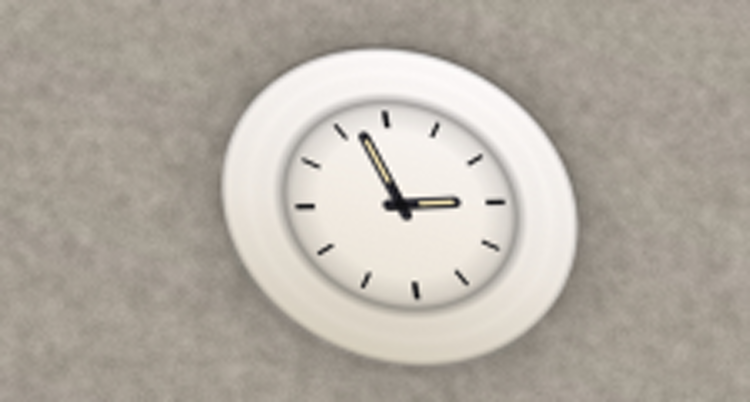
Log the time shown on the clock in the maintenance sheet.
2:57
